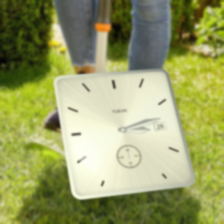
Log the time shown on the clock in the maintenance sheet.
3:13
